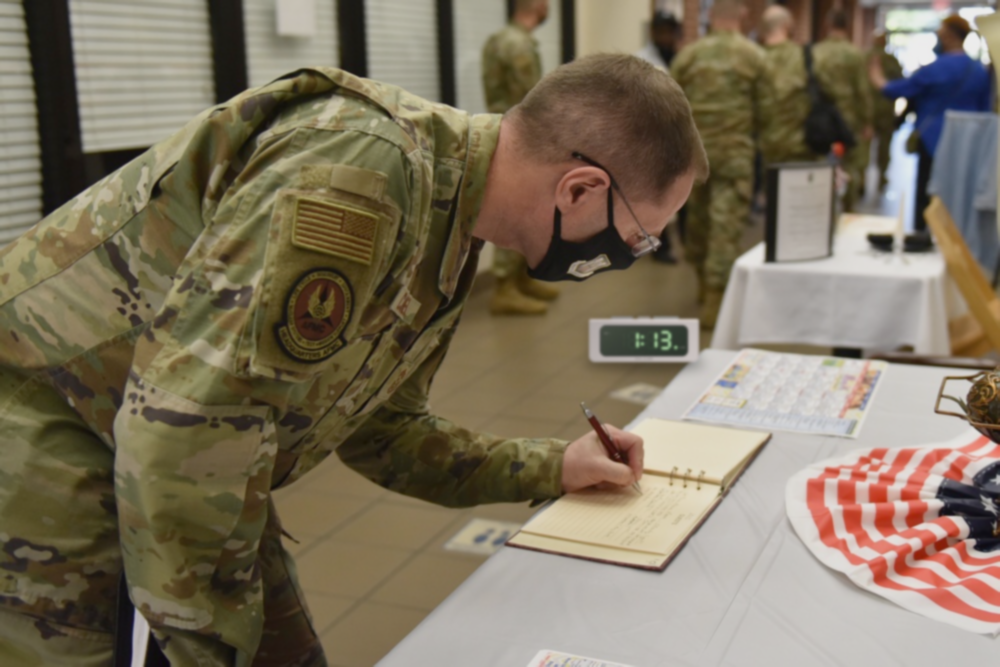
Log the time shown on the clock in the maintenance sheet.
1:13
